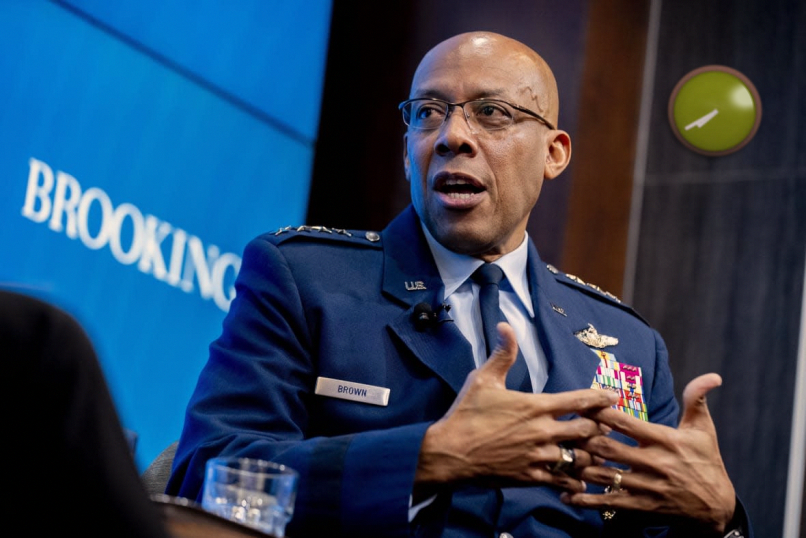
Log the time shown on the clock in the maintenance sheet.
7:40
